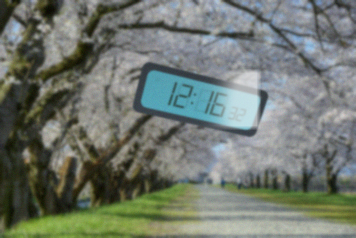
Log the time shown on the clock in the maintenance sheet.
12:16:32
